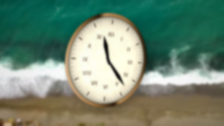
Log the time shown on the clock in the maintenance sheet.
11:23
